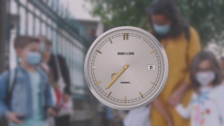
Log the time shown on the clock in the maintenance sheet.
7:37
